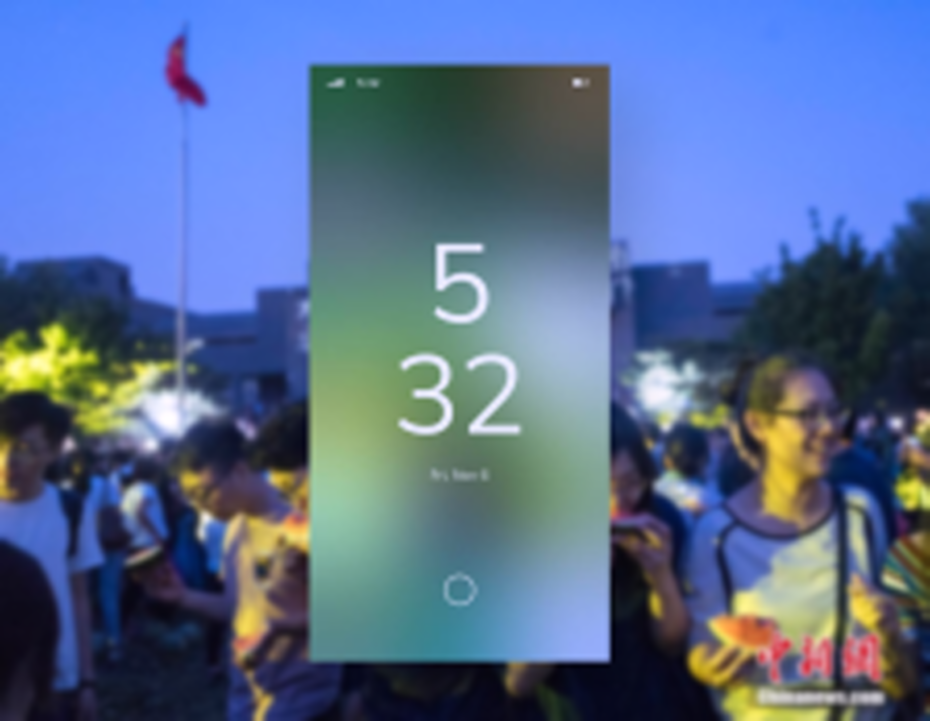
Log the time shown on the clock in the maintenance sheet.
5:32
